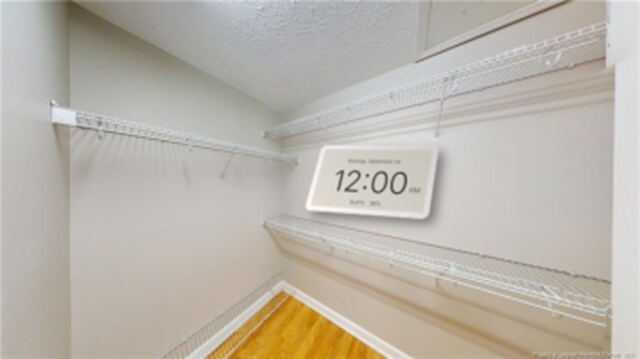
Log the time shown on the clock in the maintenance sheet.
12:00
